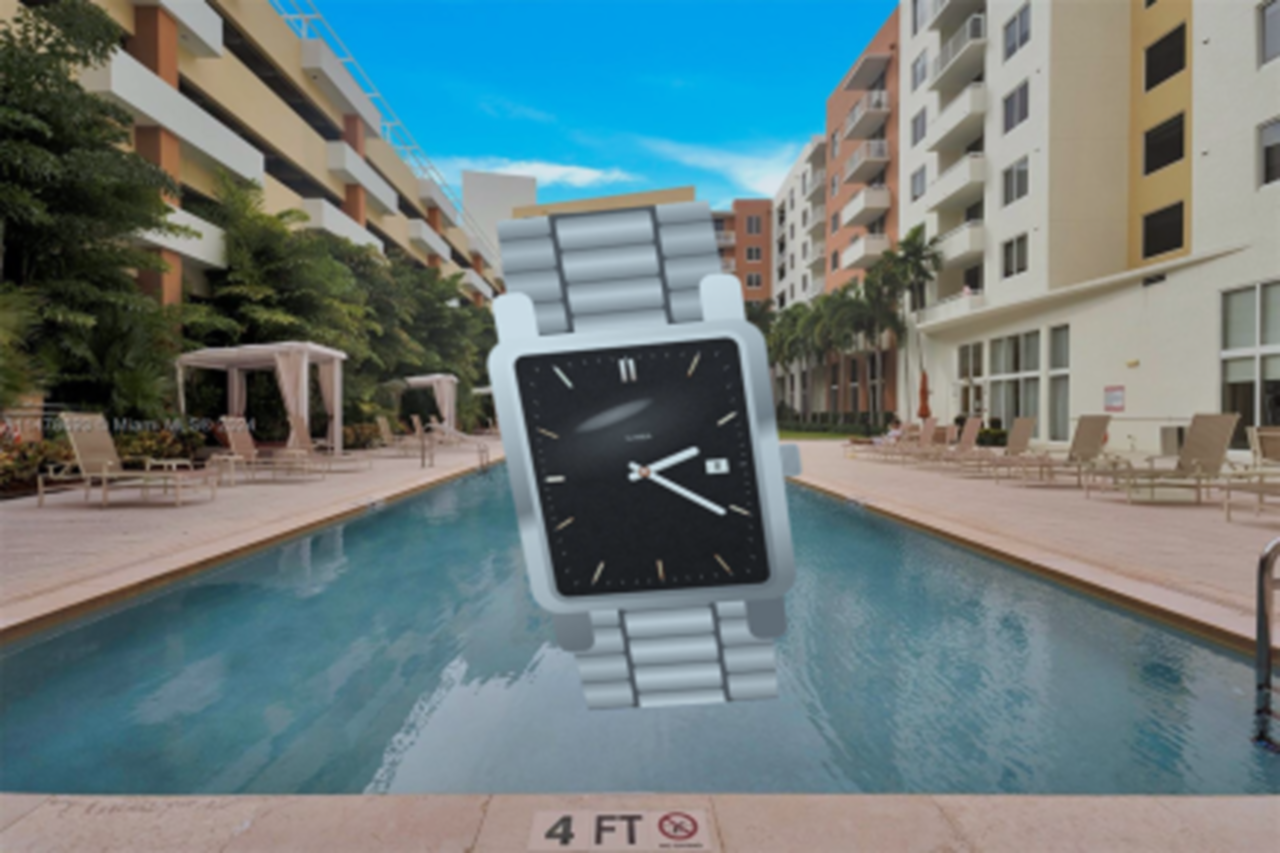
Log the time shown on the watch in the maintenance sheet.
2:21
